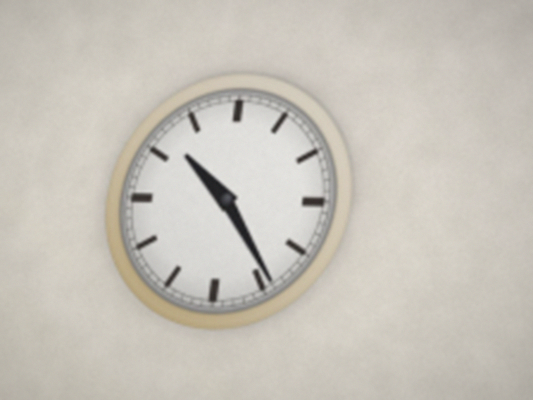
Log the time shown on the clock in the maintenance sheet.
10:24
